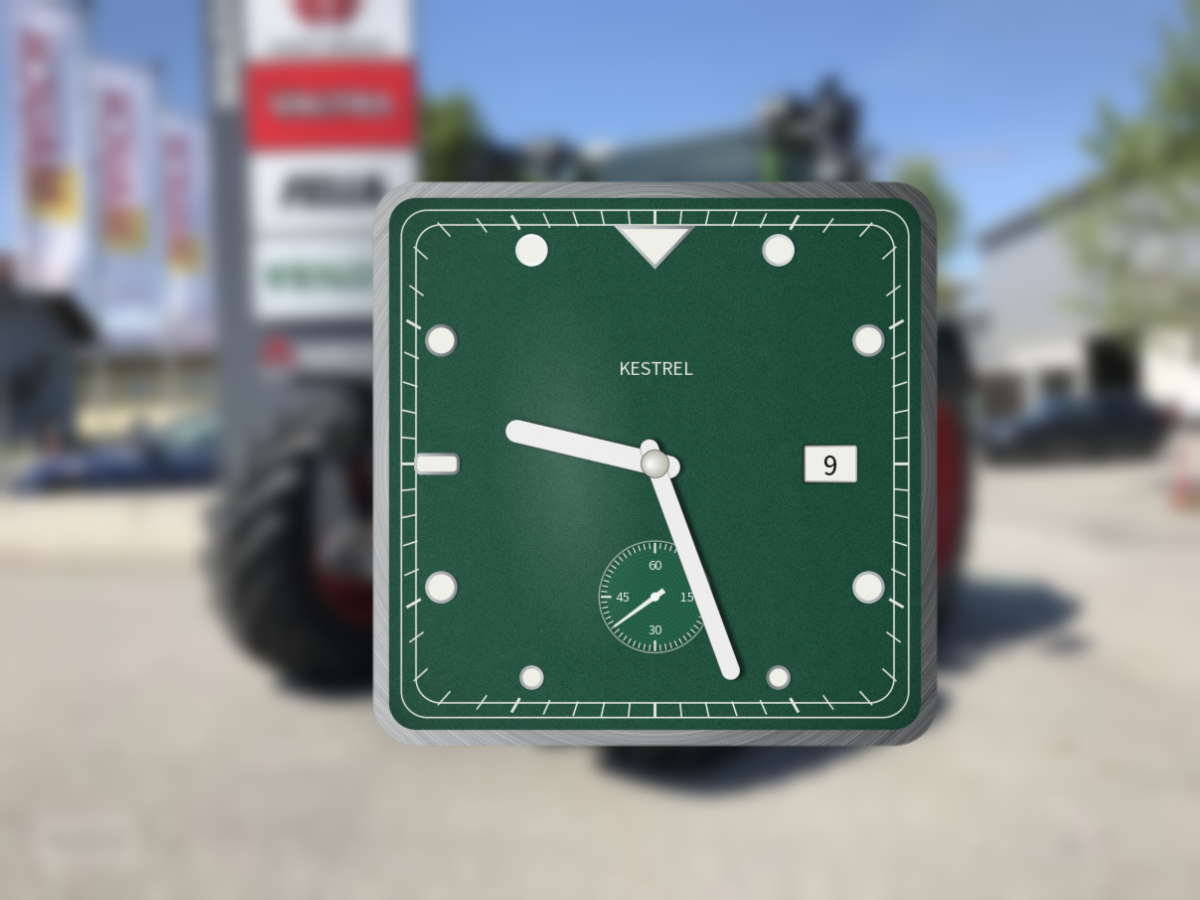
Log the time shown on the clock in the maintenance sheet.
9:26:39
